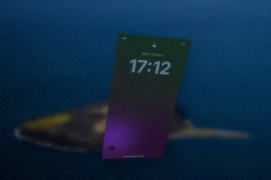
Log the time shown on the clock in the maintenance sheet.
17:12
